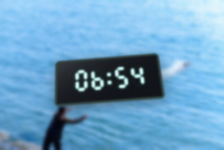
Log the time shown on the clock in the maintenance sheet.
6:54
